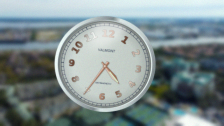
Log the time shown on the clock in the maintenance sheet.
4:35
